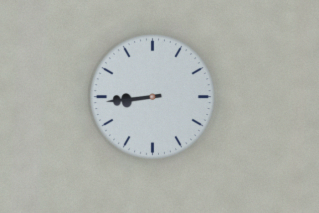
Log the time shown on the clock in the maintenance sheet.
8:44
